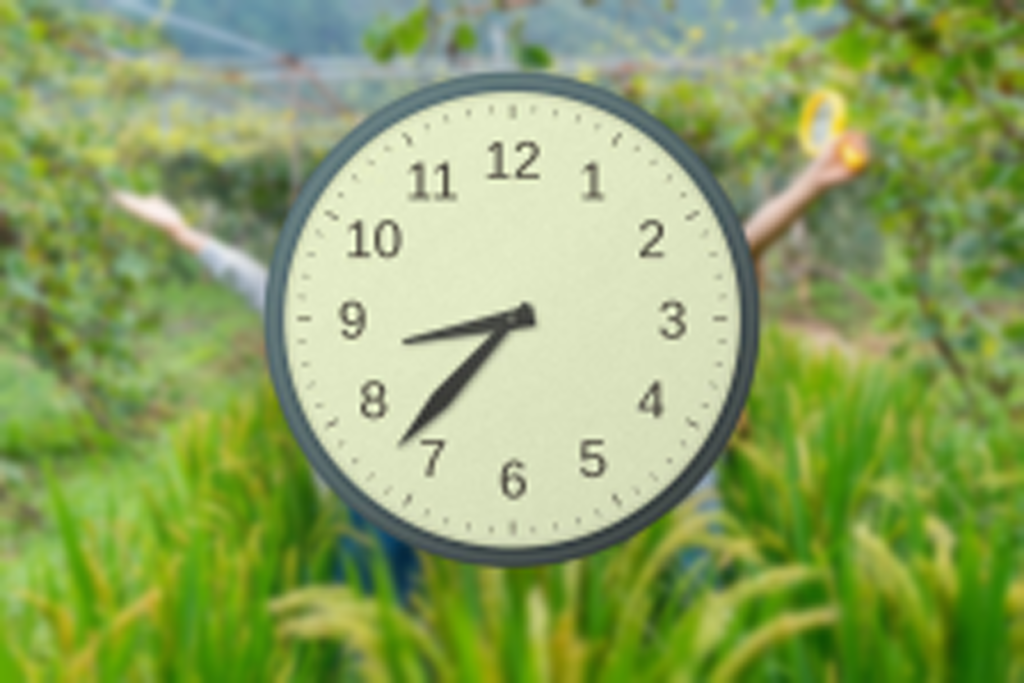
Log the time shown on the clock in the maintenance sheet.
8:37
